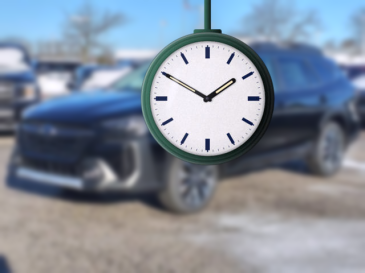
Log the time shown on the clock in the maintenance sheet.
1:50
